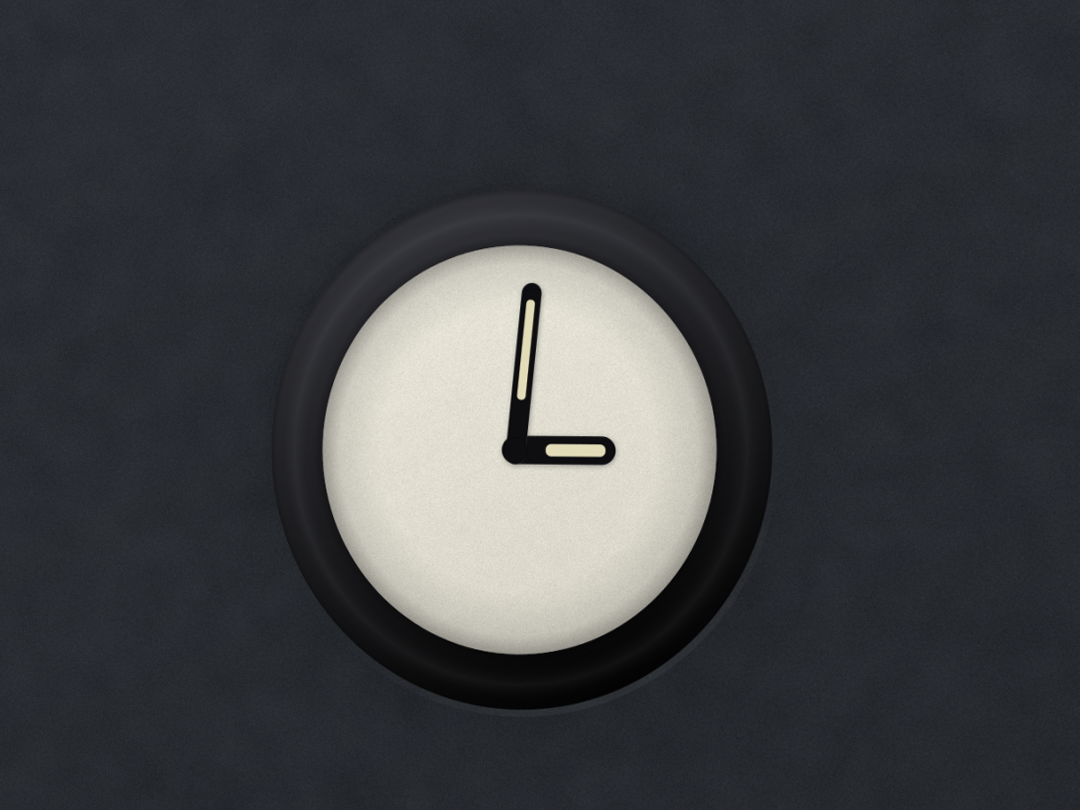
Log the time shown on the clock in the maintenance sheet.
3:01
